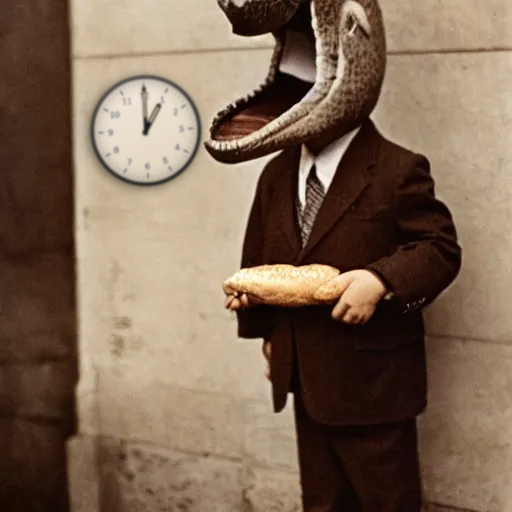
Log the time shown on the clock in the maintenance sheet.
1:00
